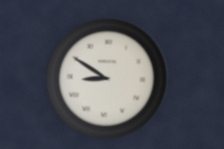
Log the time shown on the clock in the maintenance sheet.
8:50
